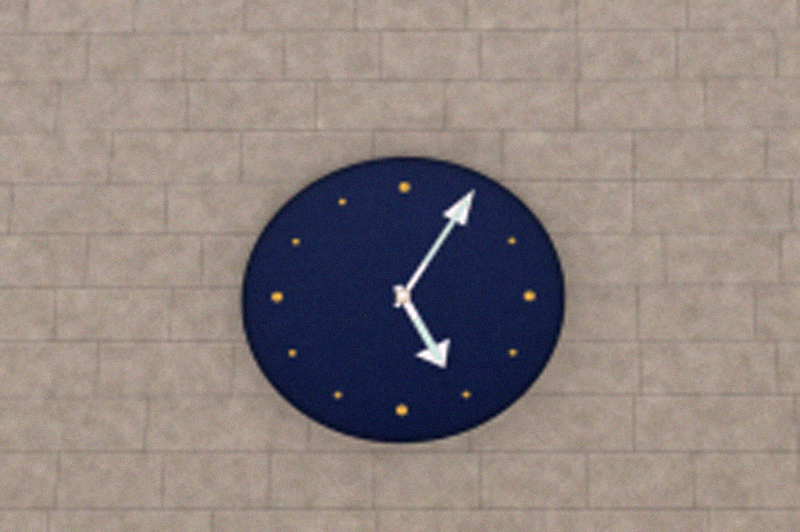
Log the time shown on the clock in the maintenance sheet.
5:05
